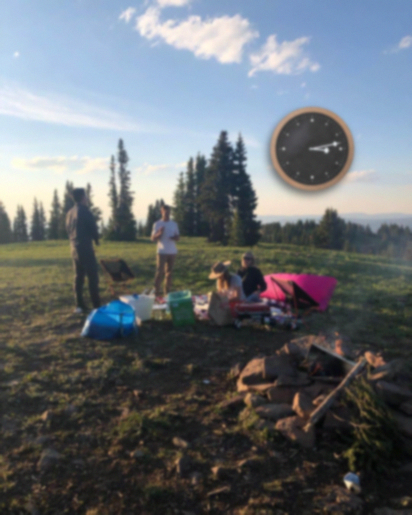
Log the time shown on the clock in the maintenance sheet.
3:13
